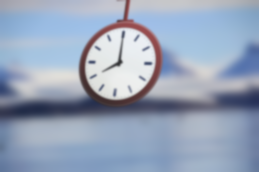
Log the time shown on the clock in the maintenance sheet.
8:00
